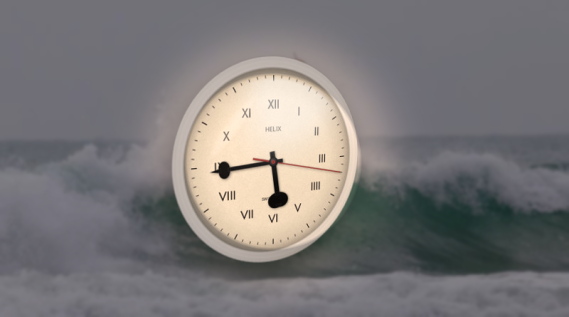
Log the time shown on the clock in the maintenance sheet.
5:44:17
